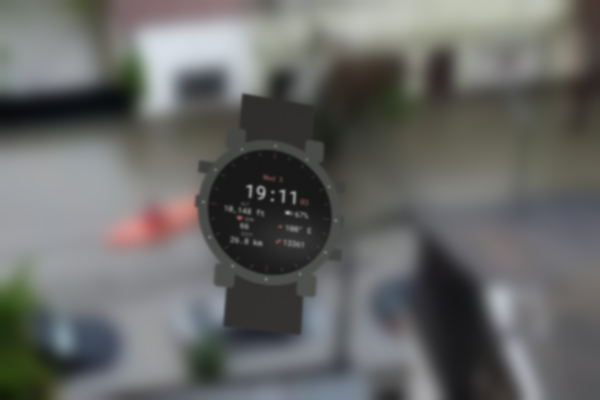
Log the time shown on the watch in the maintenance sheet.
19:11
